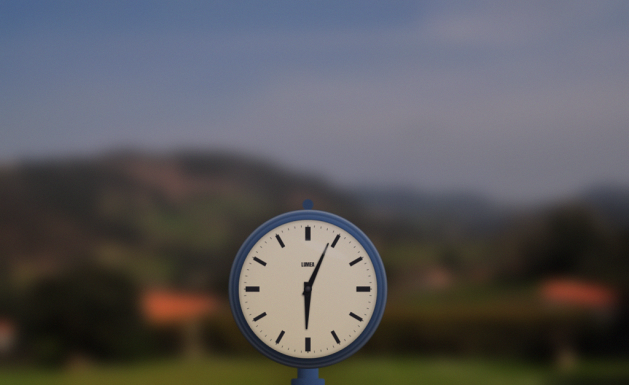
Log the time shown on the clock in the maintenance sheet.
6:04
